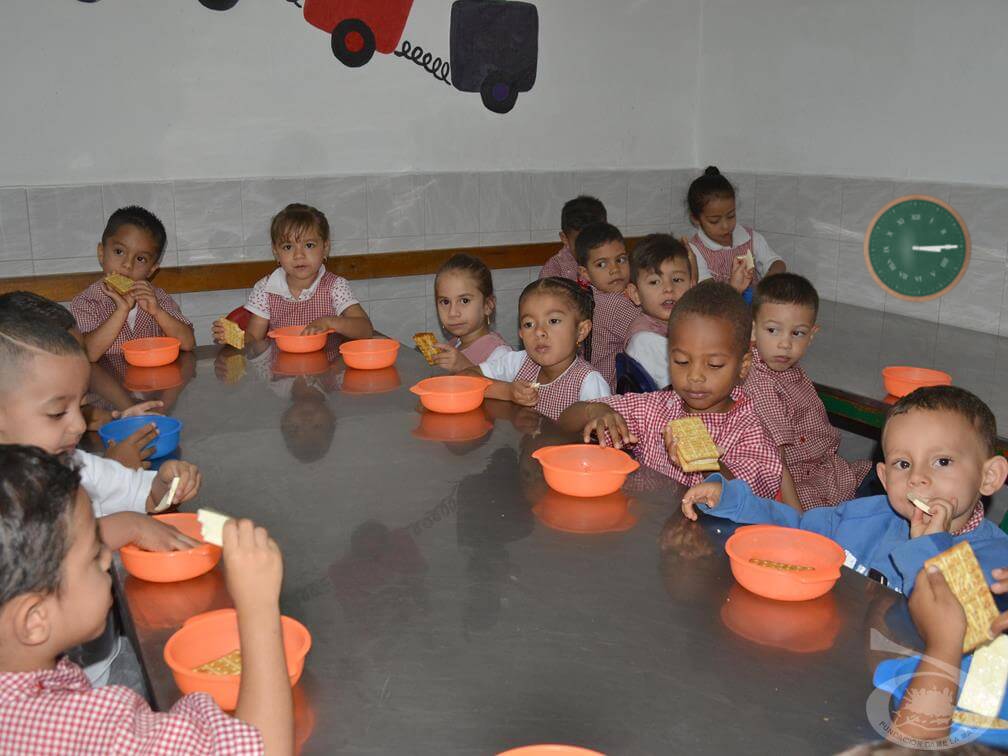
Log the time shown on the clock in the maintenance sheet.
3:15
